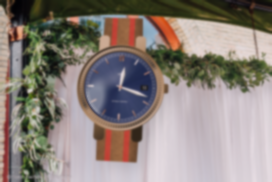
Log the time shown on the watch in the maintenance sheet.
12:18
